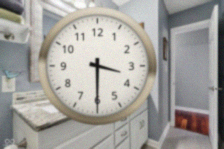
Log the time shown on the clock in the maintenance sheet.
3:30
